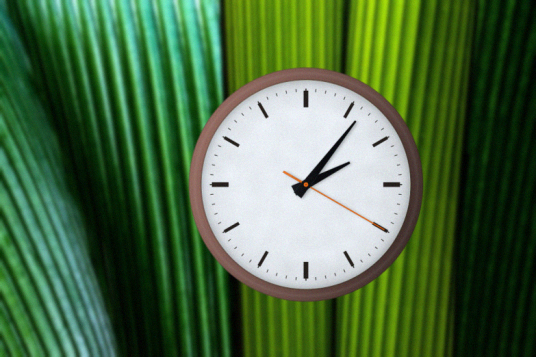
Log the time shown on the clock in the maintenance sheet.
2:06:20
